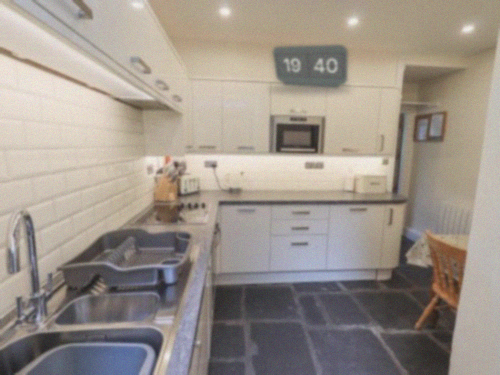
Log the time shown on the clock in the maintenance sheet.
19:40
